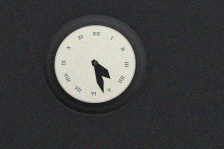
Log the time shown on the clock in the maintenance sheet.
4:27
